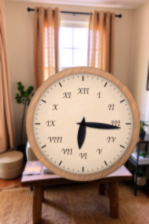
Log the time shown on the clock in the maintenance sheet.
6:16
